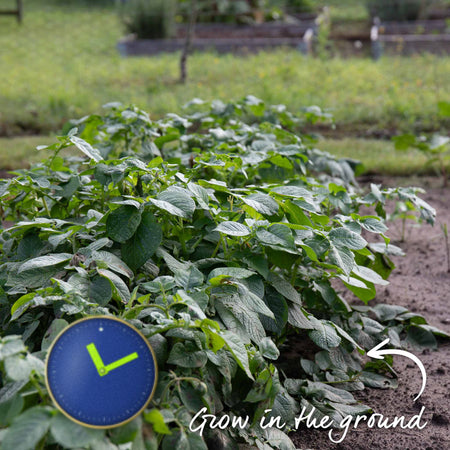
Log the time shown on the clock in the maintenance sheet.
11:11
